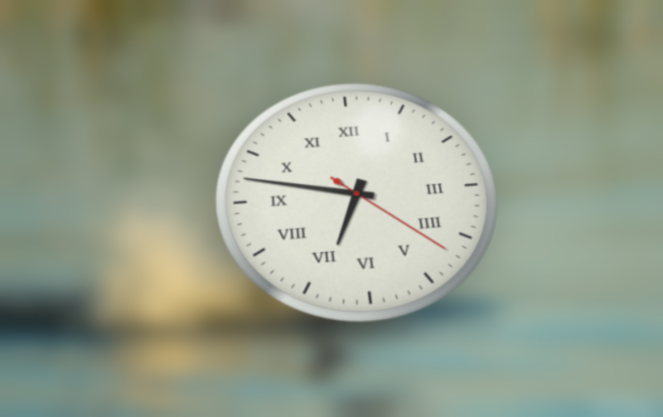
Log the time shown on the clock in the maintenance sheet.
6:47:22
